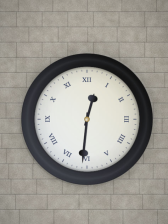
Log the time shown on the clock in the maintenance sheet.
12:31
